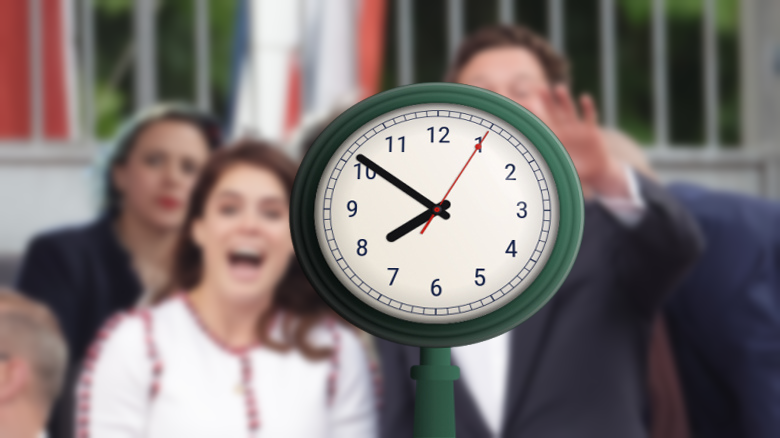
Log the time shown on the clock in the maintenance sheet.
7:51:05
